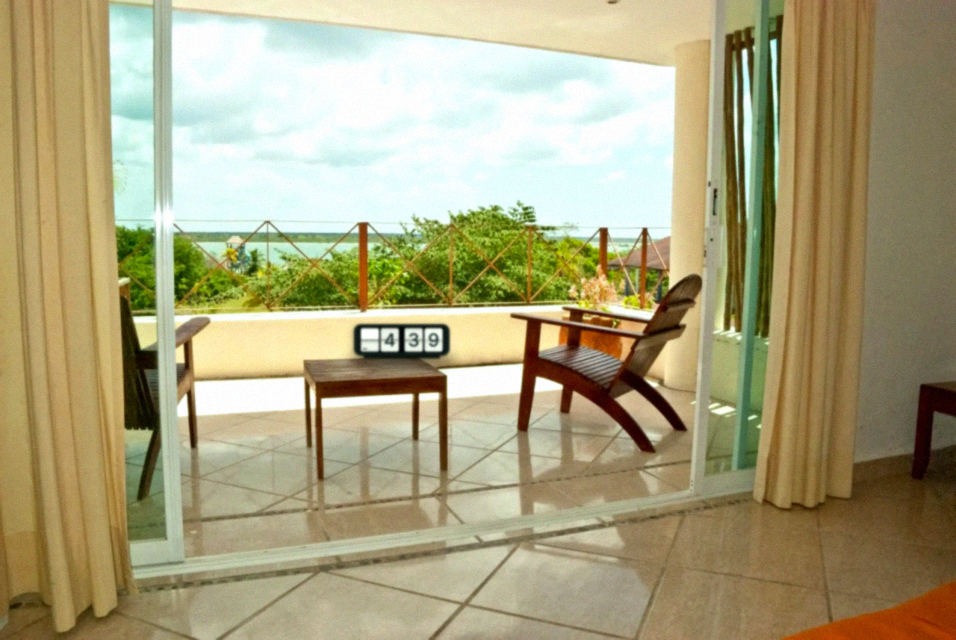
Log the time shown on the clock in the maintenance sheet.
4:39
